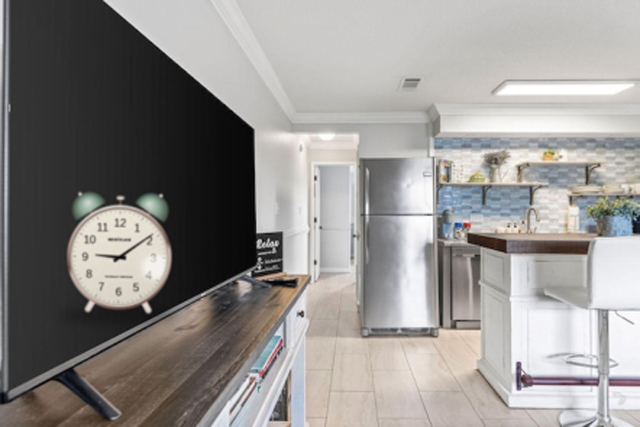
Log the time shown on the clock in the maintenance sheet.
9:09
